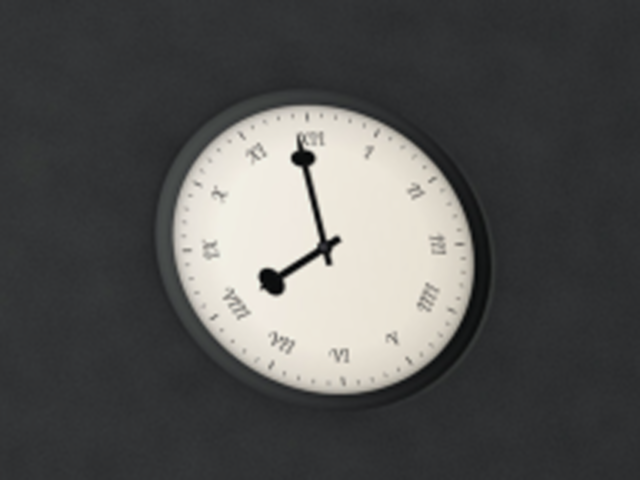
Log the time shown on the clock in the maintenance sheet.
7:59
